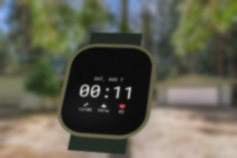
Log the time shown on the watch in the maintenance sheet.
0:11
